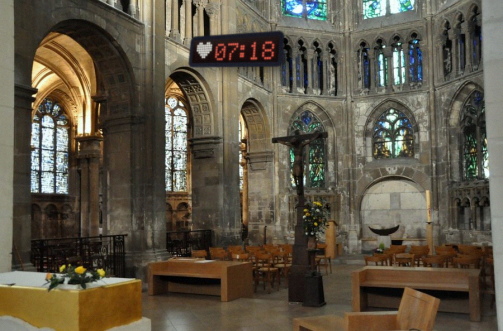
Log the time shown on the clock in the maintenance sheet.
7:18
